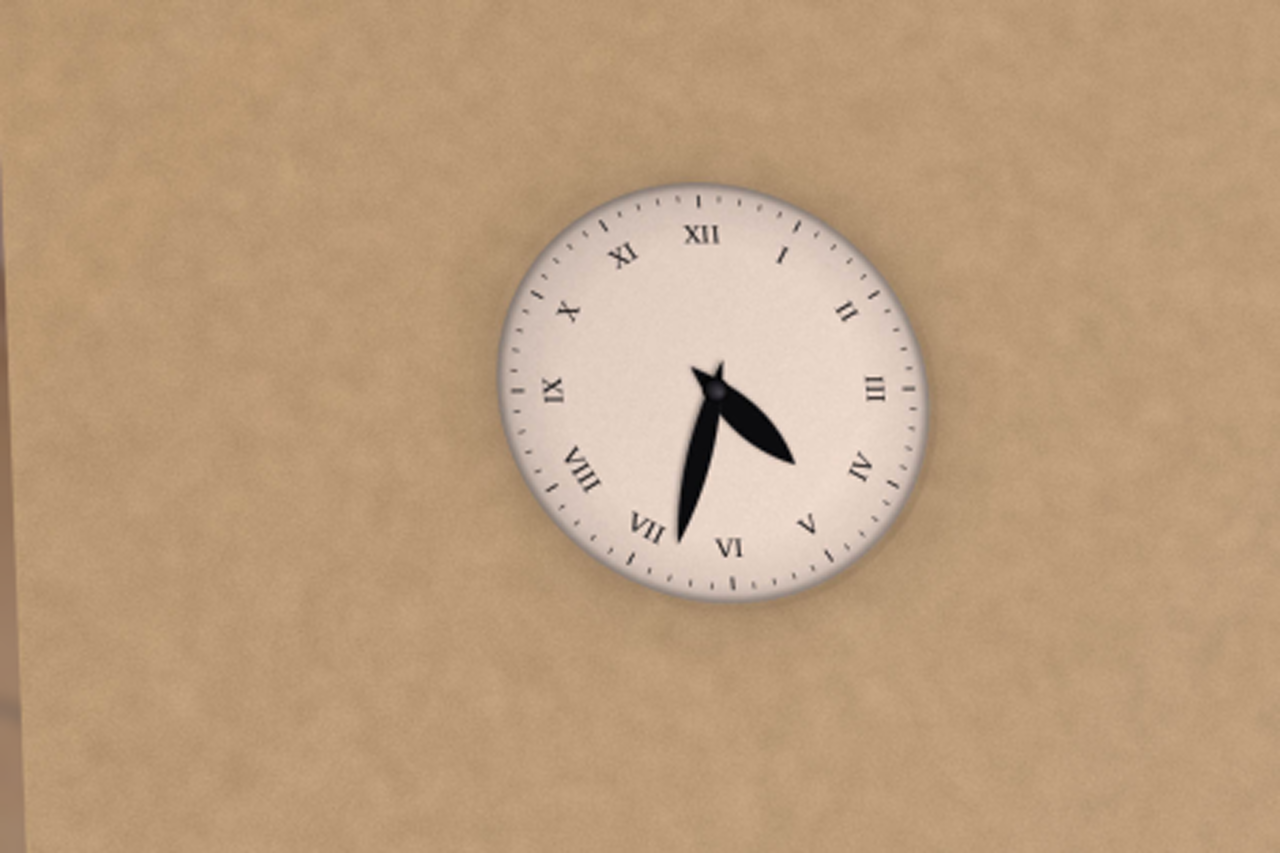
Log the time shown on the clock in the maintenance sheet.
4:33
